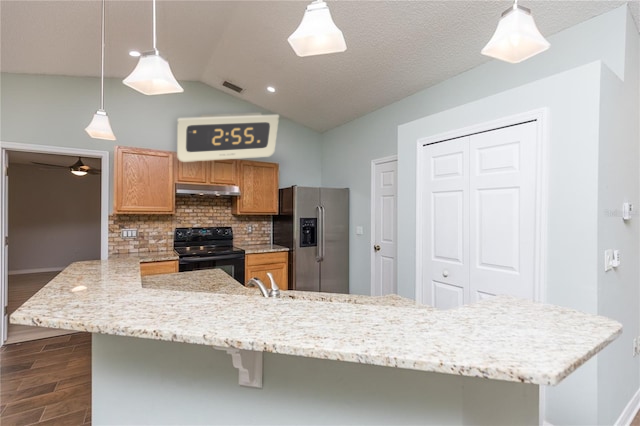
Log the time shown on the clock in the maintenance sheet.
2:55
